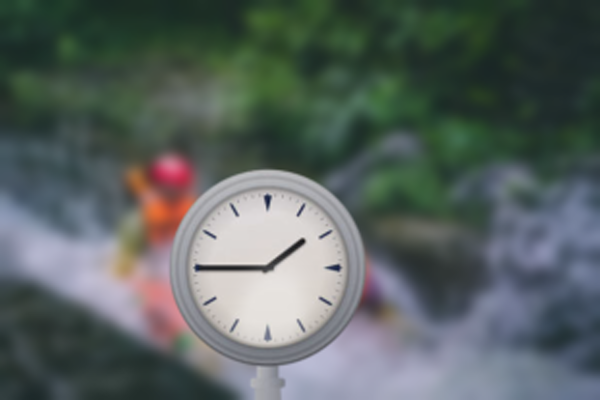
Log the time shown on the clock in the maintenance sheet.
1:45
